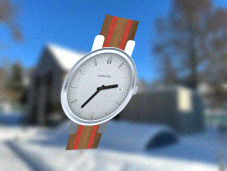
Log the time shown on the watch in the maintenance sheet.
2:36
